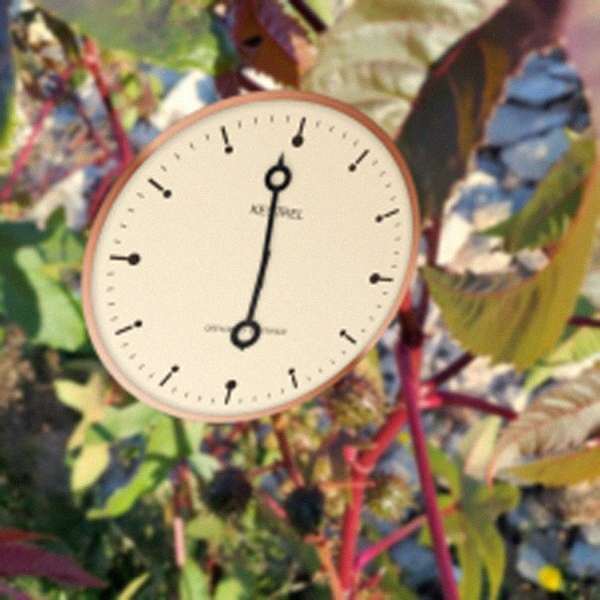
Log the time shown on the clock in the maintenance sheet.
5:59
